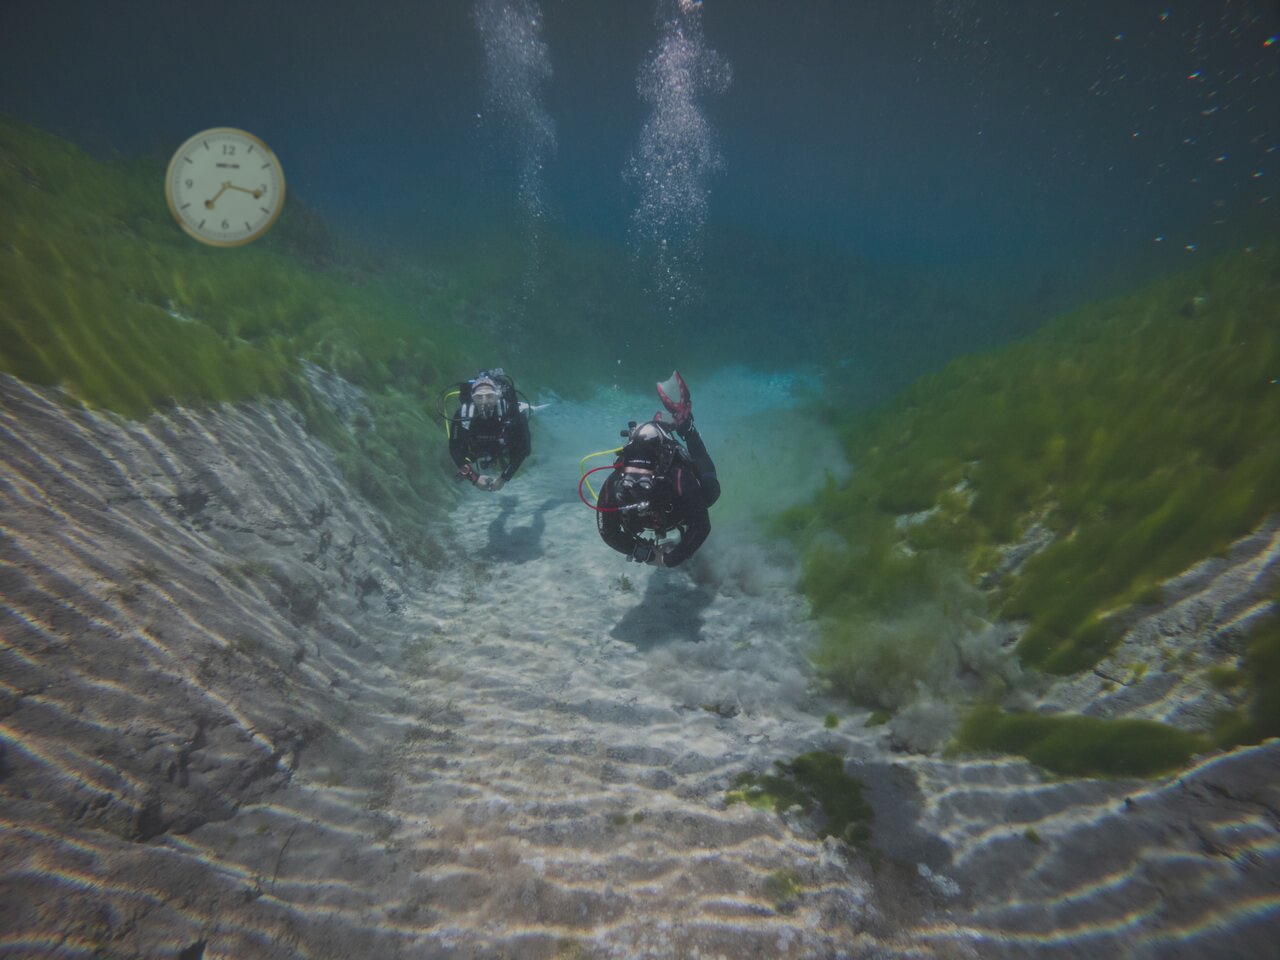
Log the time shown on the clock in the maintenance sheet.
7:17
